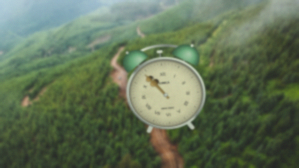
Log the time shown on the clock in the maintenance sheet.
10:54
